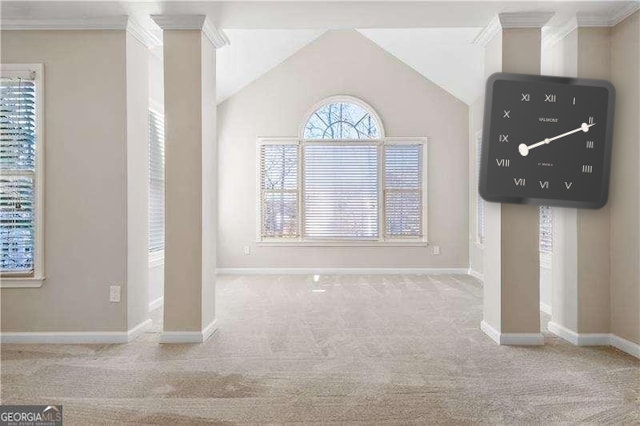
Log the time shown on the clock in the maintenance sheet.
8:11
